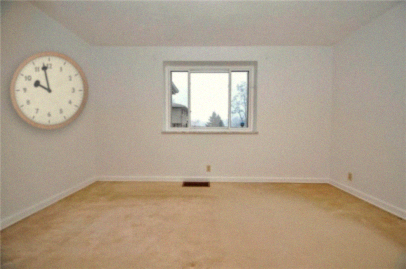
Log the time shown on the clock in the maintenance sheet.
9:58
